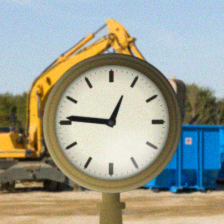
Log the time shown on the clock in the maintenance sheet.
12:46
